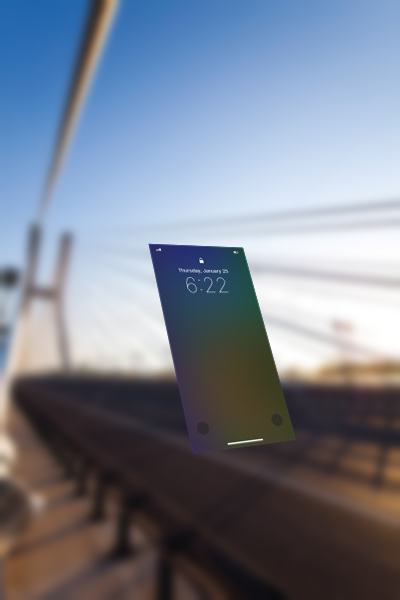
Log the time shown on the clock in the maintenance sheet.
6:22
